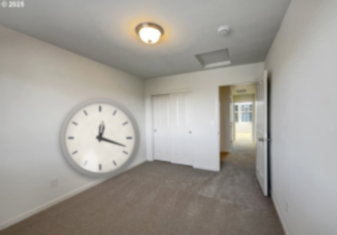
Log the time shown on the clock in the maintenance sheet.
12:18
